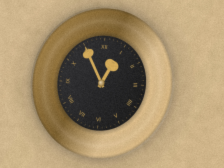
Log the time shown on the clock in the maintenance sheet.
12:55
